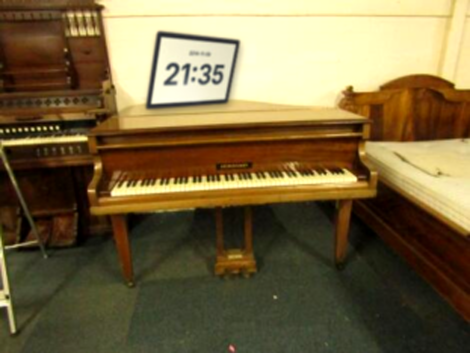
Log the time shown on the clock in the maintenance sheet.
21:35
